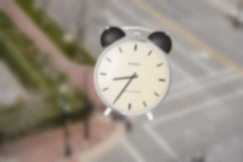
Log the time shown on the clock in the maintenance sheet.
8:35
